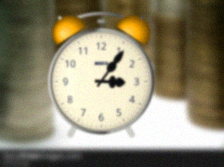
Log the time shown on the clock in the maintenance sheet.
3:06
